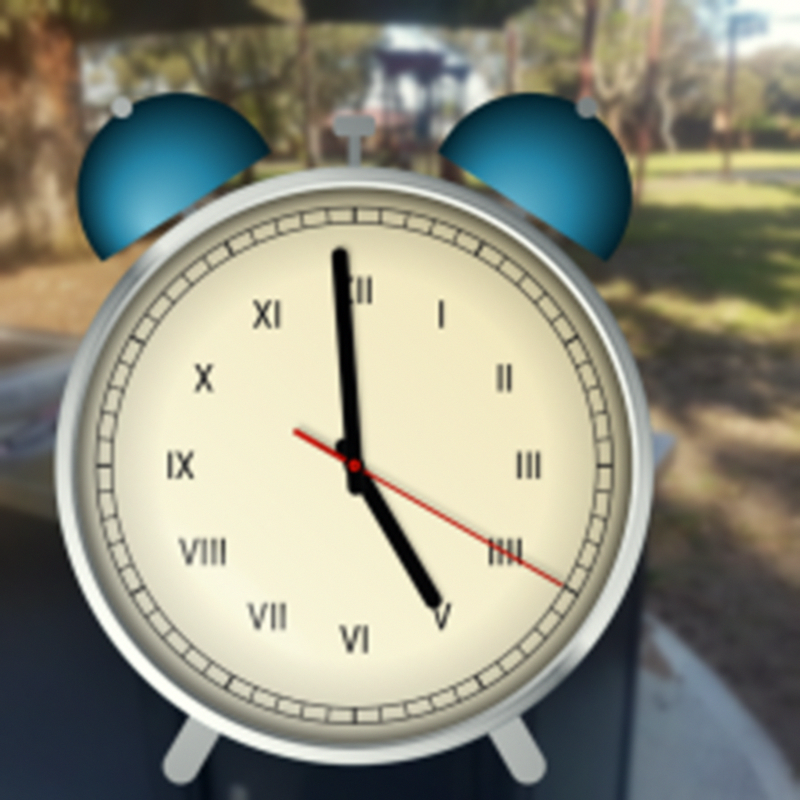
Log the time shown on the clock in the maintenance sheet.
4:59:20
